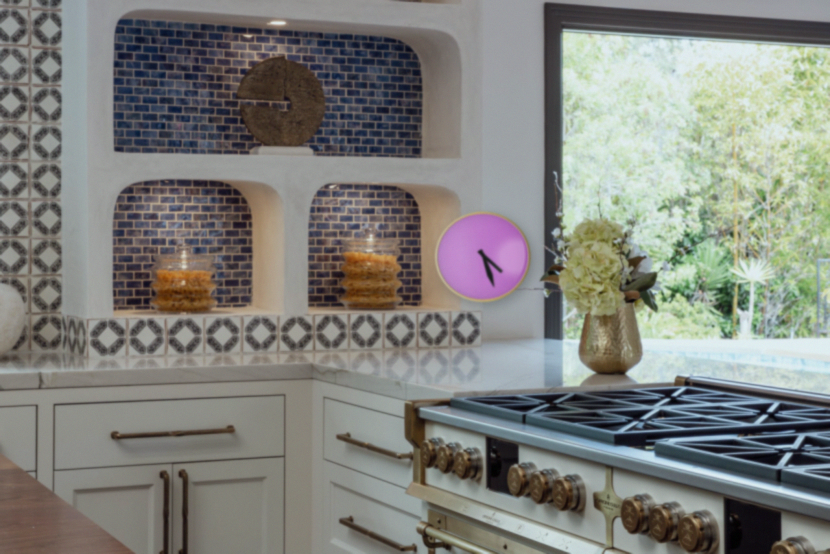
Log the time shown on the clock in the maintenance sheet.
4:27
